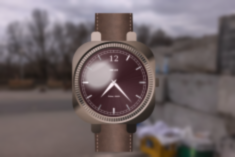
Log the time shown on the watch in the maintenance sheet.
7:23
